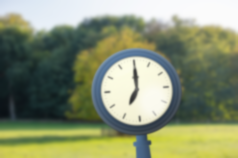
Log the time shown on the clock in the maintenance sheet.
7:00
